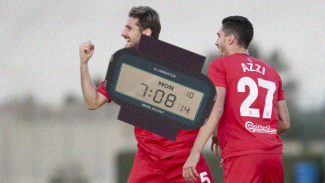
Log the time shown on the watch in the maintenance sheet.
7:08:14
